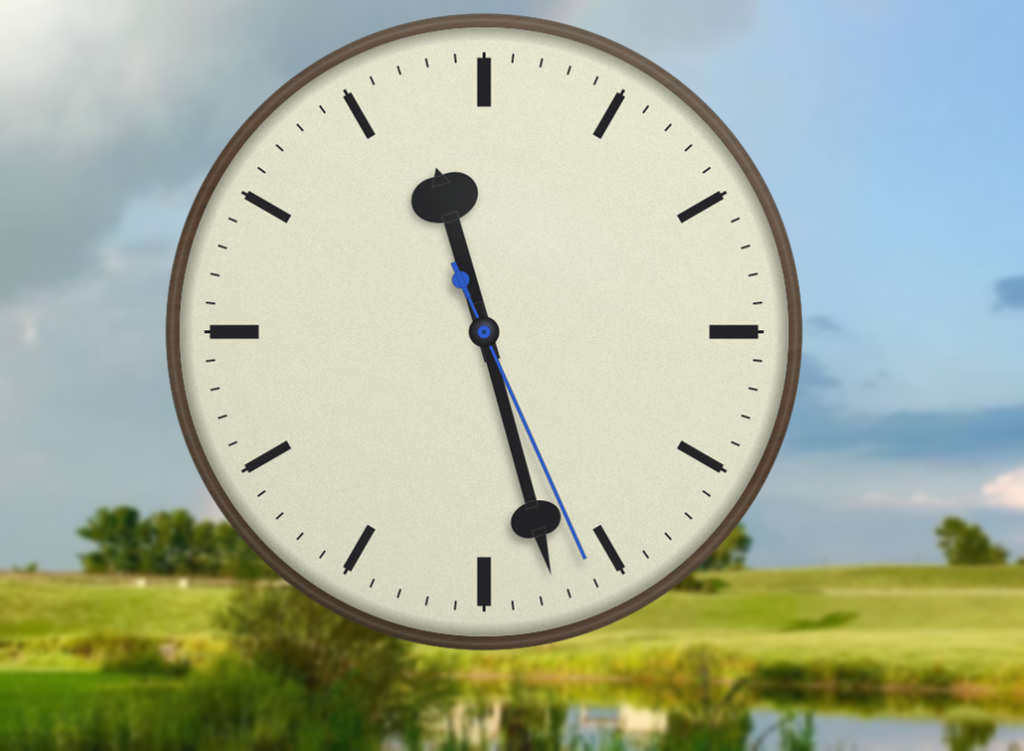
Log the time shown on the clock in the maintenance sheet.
11:27:26
